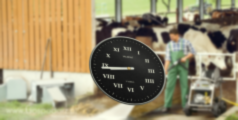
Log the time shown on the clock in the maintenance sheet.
8:44
